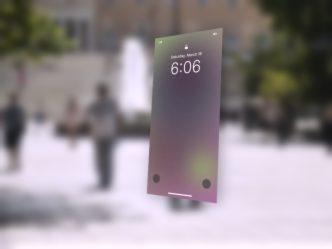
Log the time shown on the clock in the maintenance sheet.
6:06
